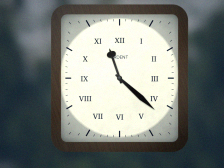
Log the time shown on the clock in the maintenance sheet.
11:22
